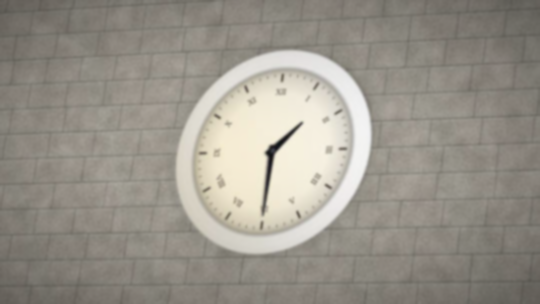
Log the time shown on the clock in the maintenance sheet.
1:30
